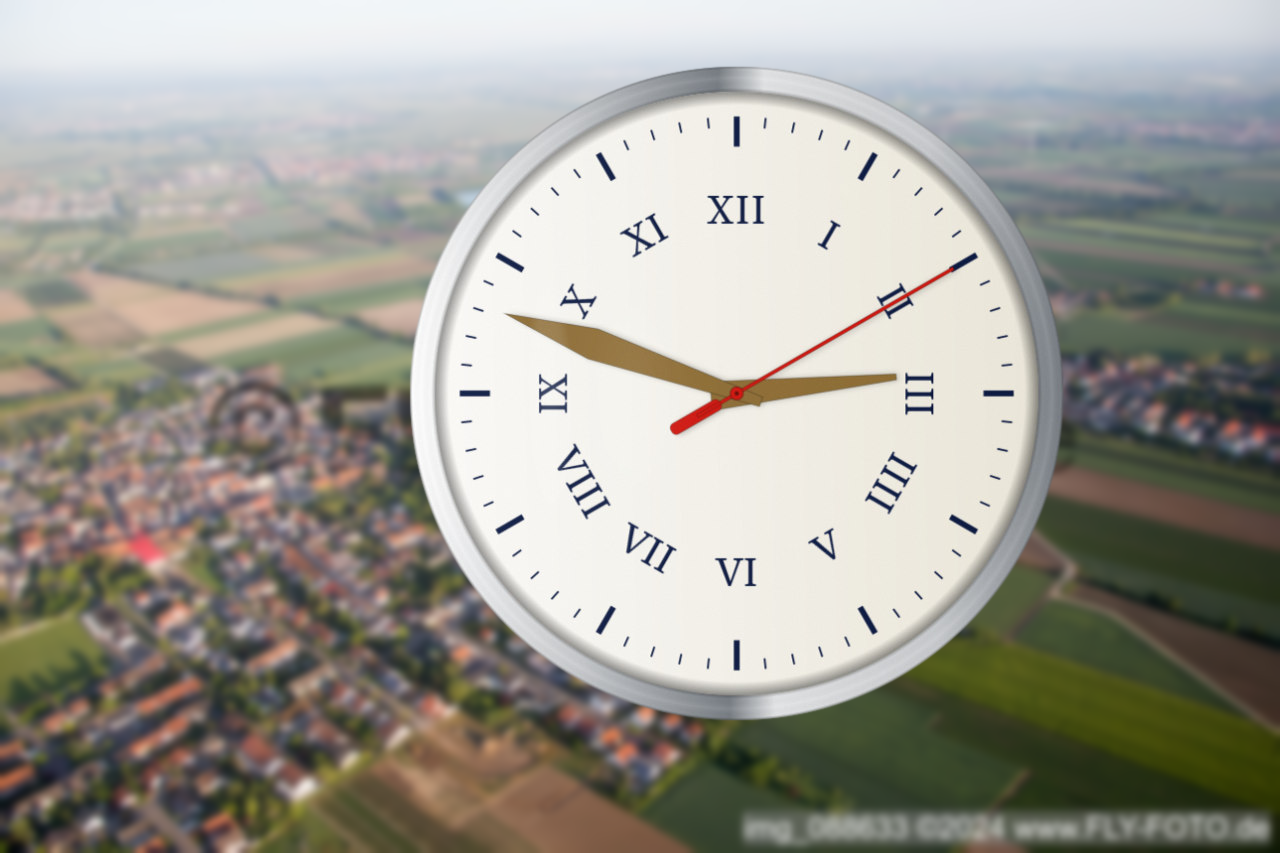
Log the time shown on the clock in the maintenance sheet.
2:48:10
